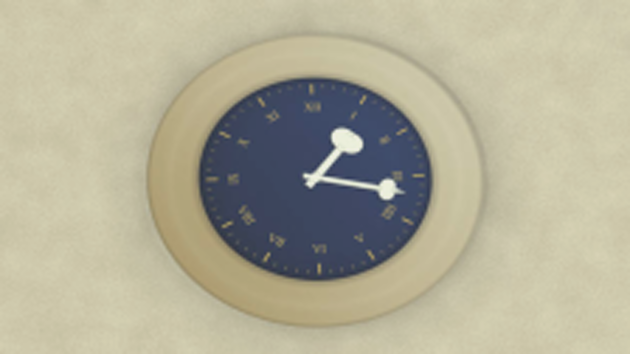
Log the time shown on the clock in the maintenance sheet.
1:17
